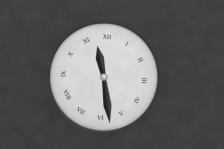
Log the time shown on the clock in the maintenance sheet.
11:28
